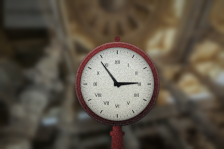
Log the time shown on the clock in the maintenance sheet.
2:54
